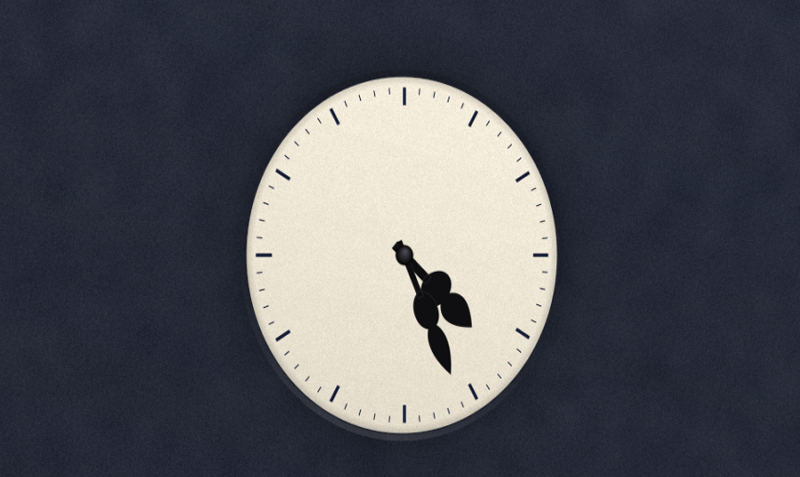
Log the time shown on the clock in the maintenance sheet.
4:26
